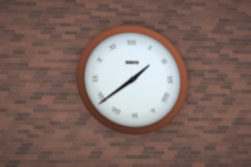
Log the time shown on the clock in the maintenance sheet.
1:39
